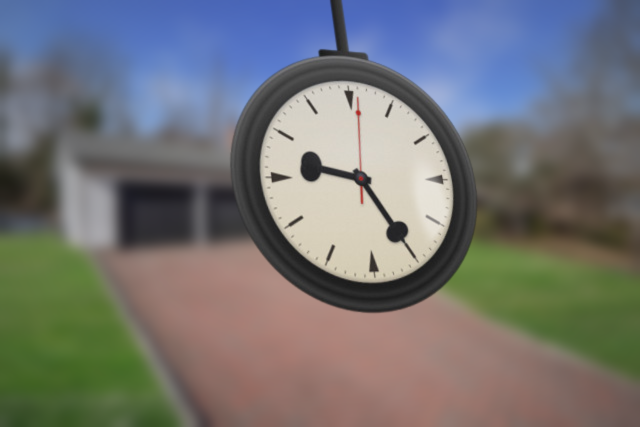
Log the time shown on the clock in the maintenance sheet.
9:25:01
